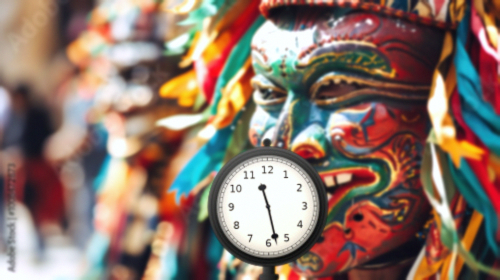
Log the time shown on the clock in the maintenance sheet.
11:28
